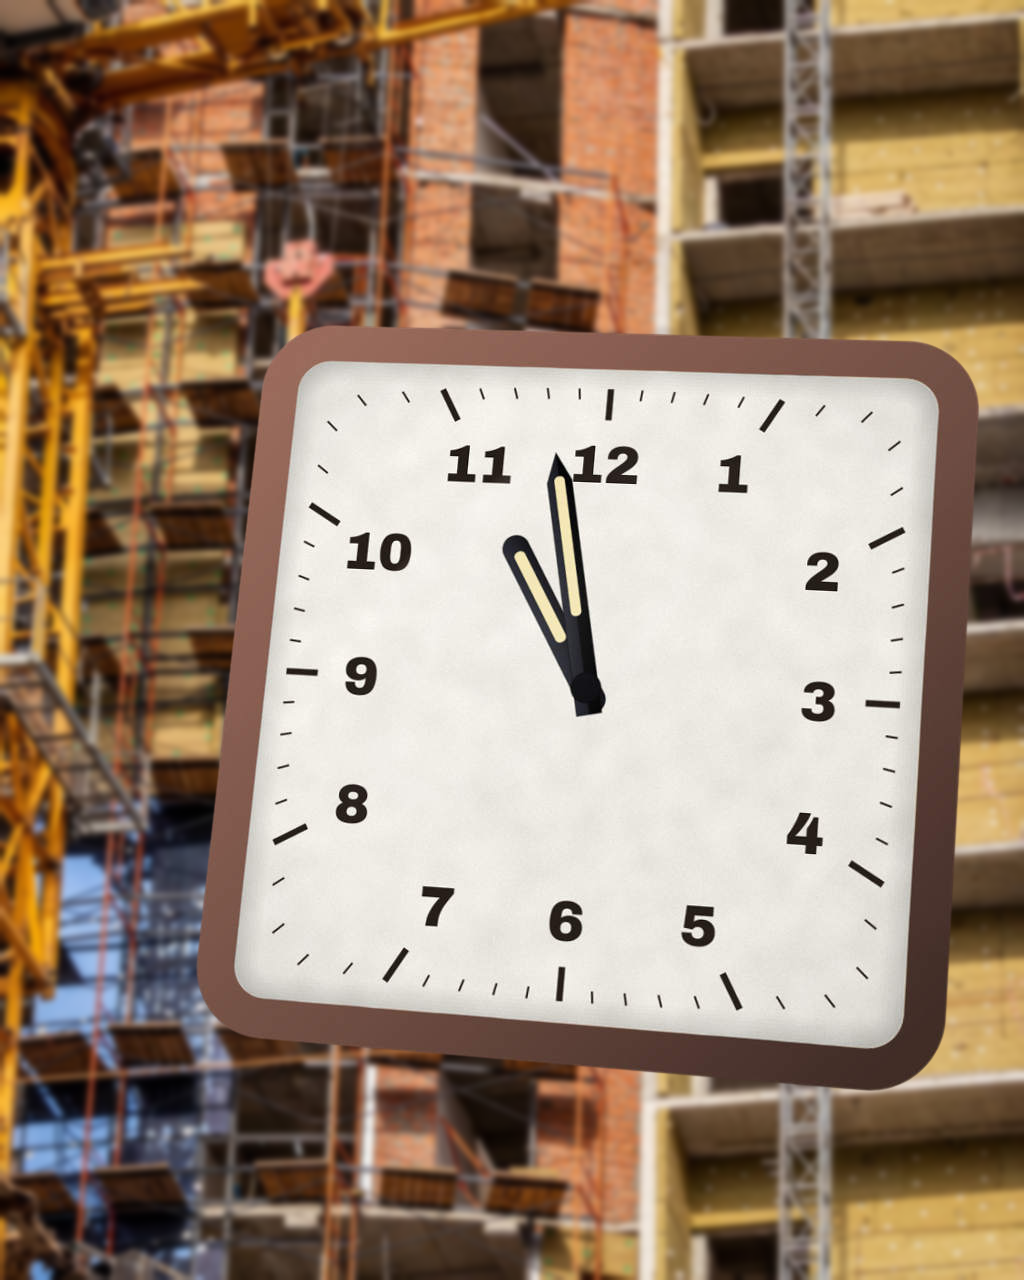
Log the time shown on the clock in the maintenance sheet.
10:58
